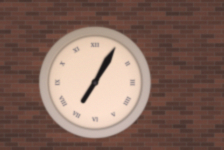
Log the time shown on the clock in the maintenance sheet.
7:05
